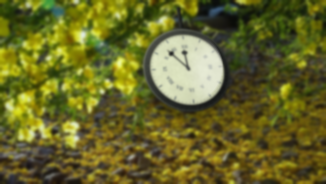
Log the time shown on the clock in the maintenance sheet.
11:53
